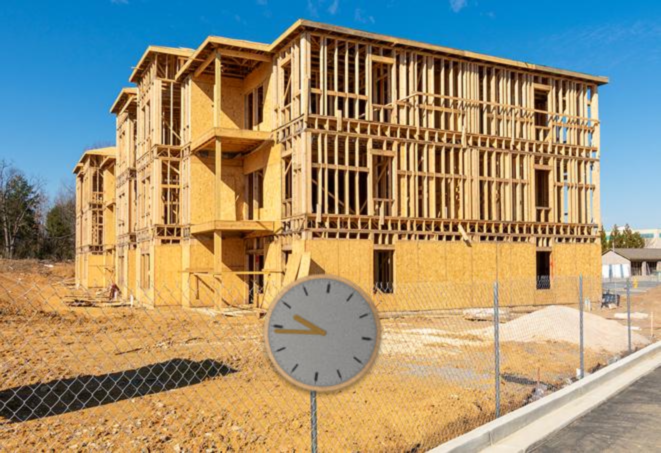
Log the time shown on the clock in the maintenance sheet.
9:44
